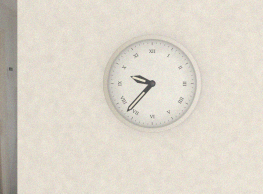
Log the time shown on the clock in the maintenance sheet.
9:37
